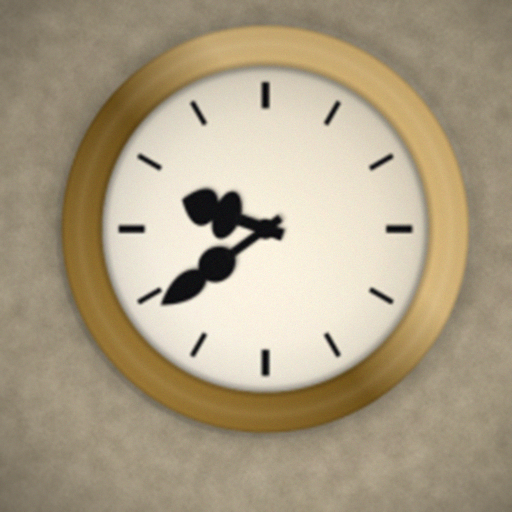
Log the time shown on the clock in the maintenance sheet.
9:39
